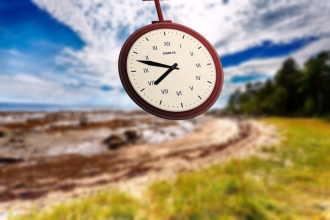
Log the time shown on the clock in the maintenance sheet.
7:48
